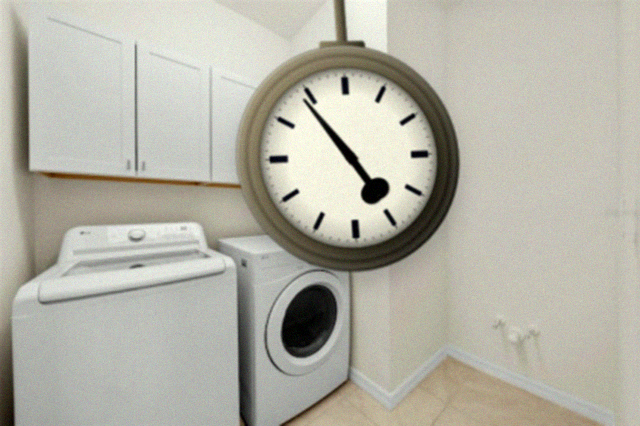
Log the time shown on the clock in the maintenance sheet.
4:54
